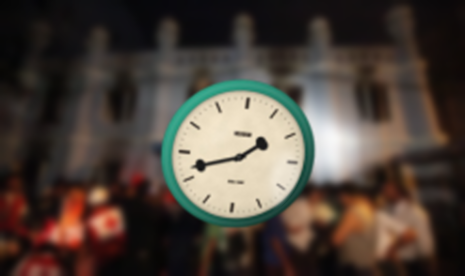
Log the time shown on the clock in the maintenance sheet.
1:42
